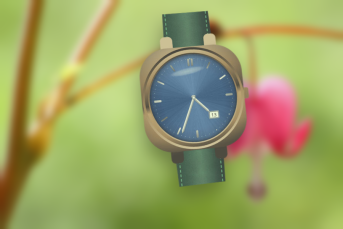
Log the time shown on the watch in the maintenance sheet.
4:34
